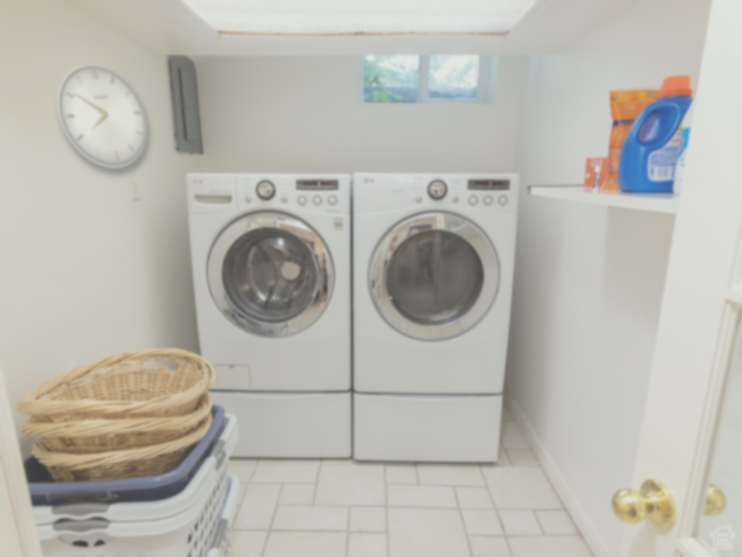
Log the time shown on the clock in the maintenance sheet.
7:51
